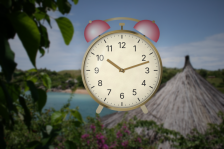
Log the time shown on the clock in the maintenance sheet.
10:12
